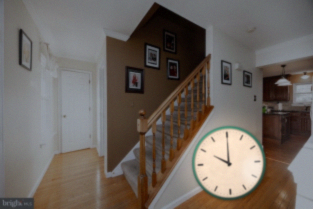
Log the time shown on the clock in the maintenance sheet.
10:00
